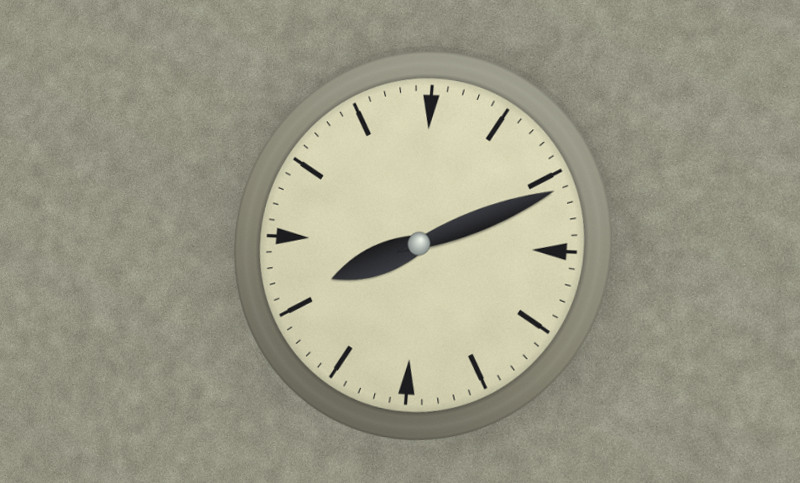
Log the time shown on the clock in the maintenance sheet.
8:11
